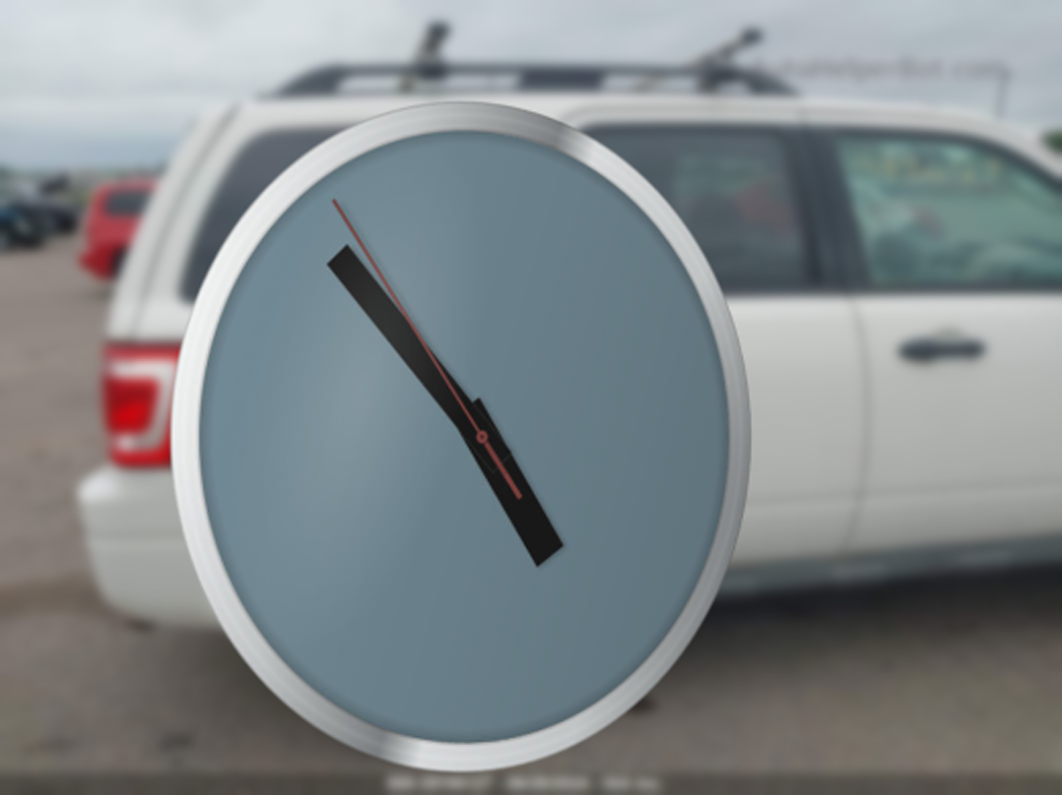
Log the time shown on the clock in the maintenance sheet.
4:52:54
